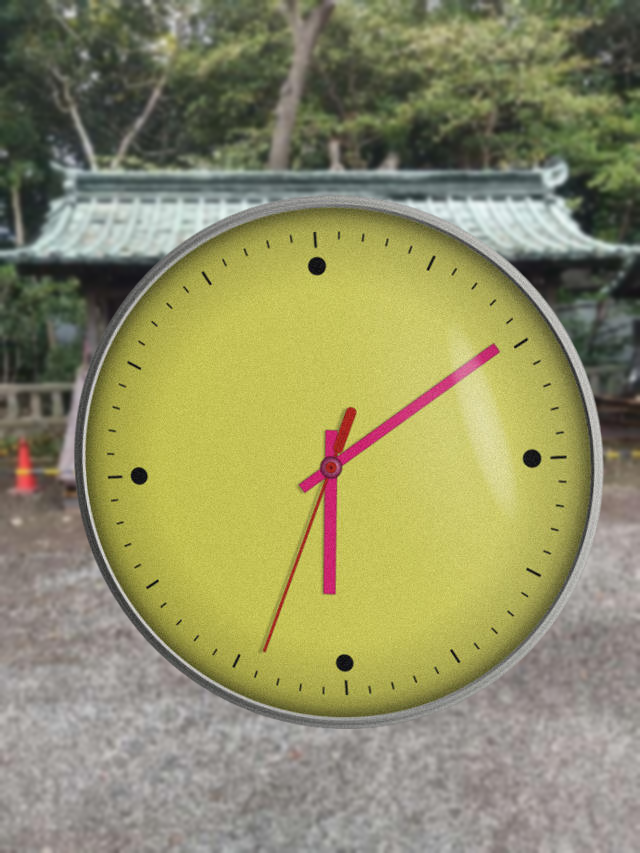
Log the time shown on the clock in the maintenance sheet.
6:09:34
